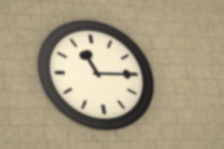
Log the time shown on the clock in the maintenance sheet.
11:15
